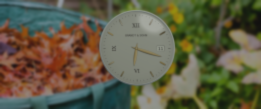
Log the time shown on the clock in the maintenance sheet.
6:18
